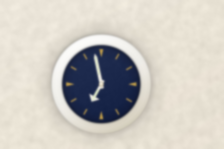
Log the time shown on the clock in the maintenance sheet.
6:58
